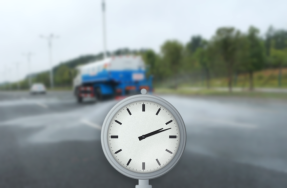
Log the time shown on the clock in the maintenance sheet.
2:12
